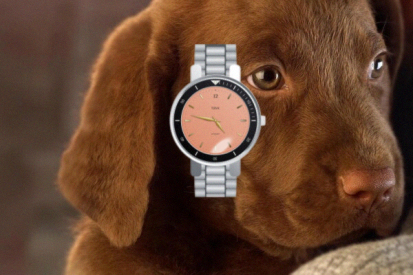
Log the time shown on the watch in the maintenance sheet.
4:47
